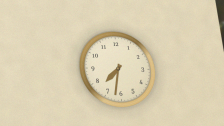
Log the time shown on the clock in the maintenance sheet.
7:32
